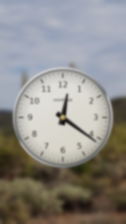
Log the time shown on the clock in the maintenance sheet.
12:21
